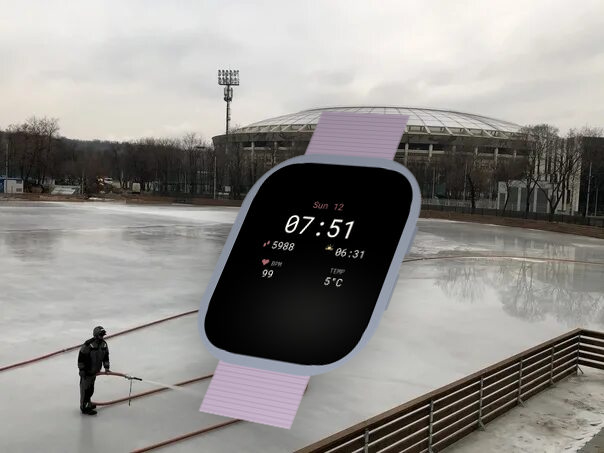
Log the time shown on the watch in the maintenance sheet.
7:51
